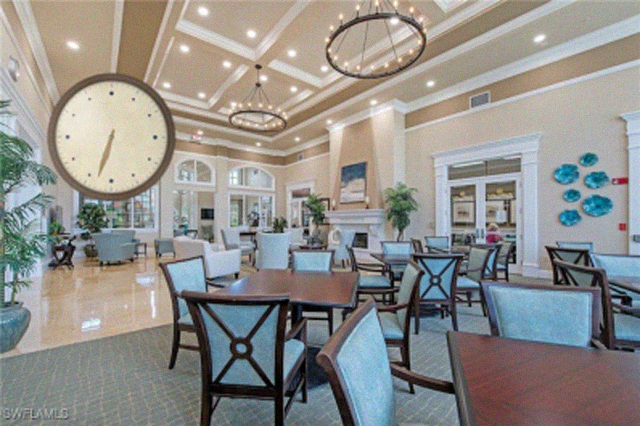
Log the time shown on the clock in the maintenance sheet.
6:33
